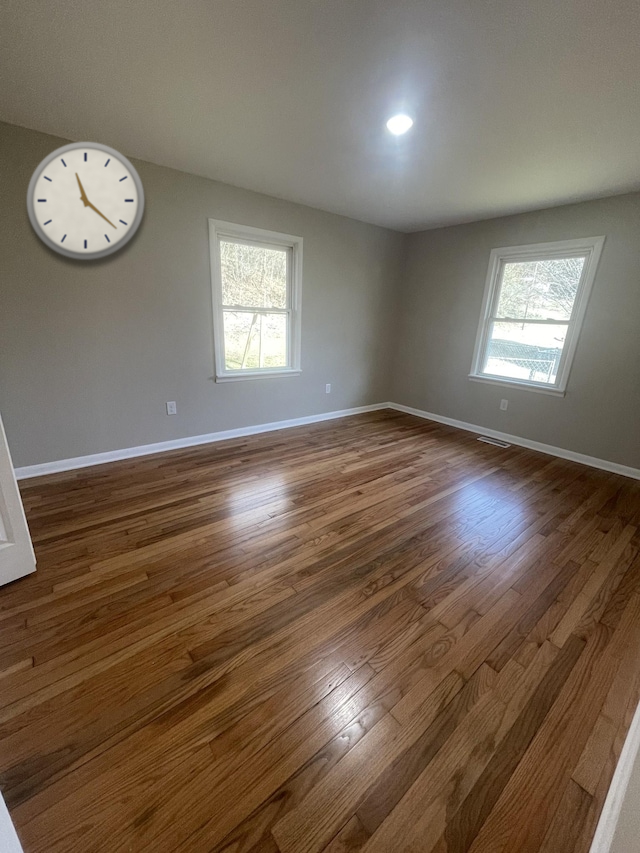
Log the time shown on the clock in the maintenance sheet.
11:22
